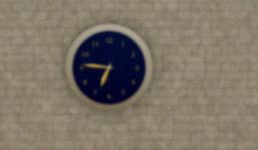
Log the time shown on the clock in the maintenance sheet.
6:46
